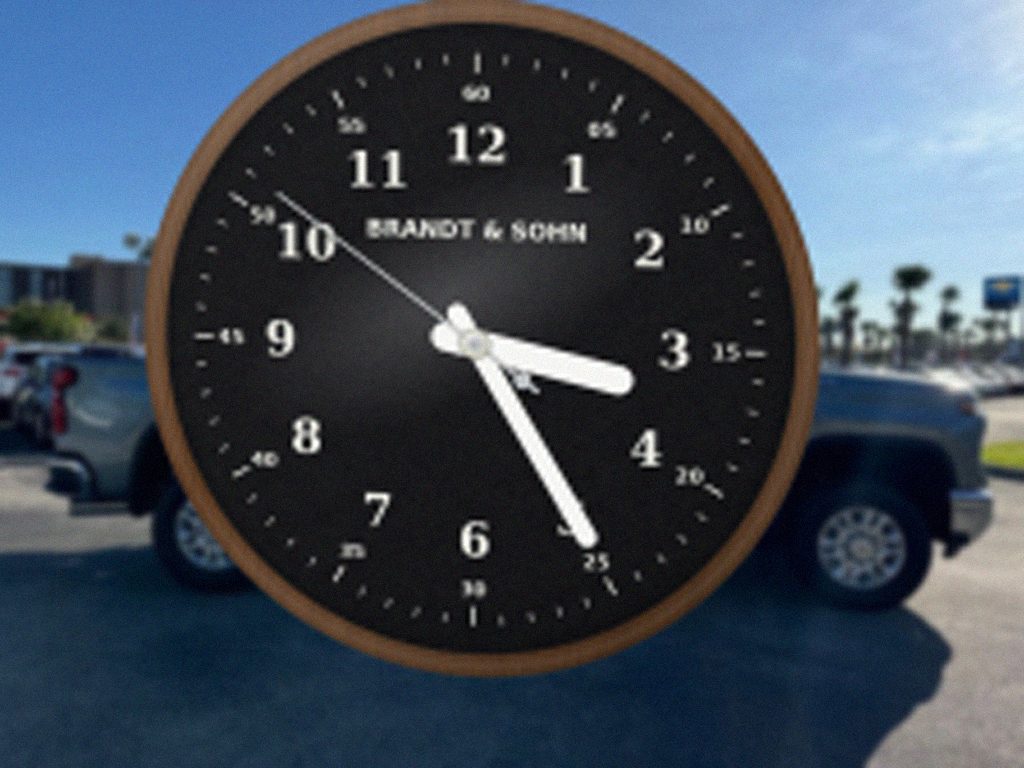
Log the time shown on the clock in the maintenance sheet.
3:24:51
